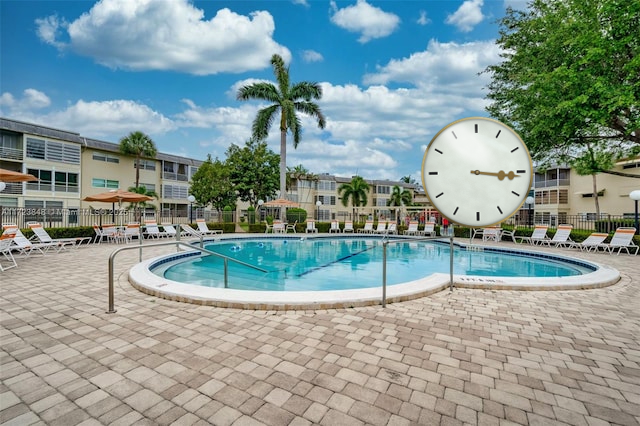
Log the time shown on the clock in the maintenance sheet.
3:16
